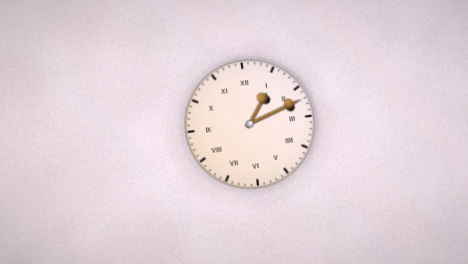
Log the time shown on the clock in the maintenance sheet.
1:12
